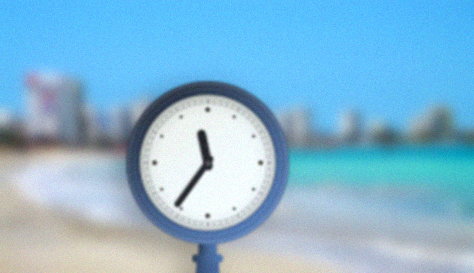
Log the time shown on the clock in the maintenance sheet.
11:36
